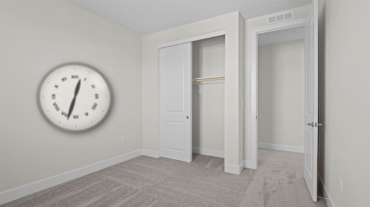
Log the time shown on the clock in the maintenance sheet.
12:33
